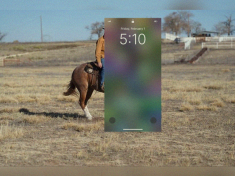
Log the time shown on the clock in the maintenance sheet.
5:10
